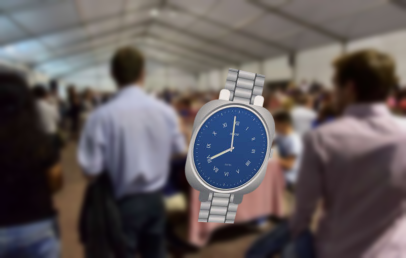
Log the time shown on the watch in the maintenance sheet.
7:59
